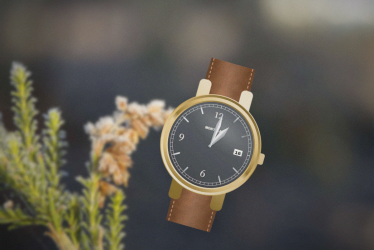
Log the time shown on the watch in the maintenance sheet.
1:01
